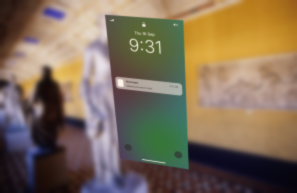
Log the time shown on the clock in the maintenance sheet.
9:31
